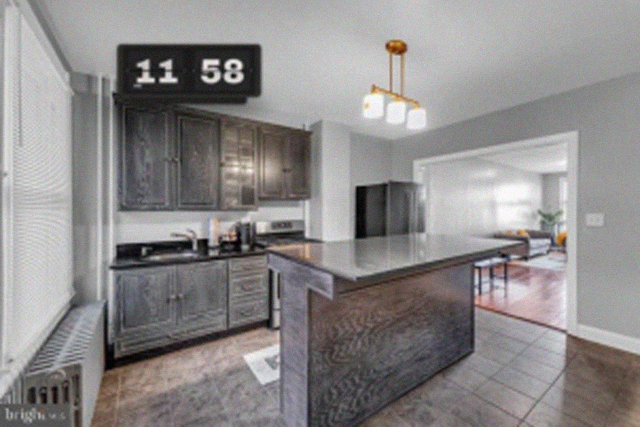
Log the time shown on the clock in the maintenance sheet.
11:58
